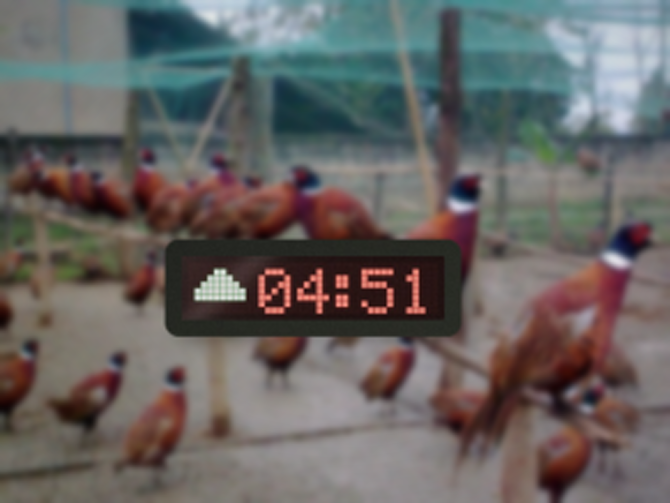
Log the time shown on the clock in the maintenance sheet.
4:51
